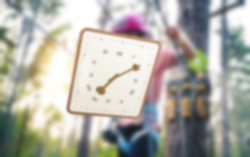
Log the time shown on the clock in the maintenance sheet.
7:09
